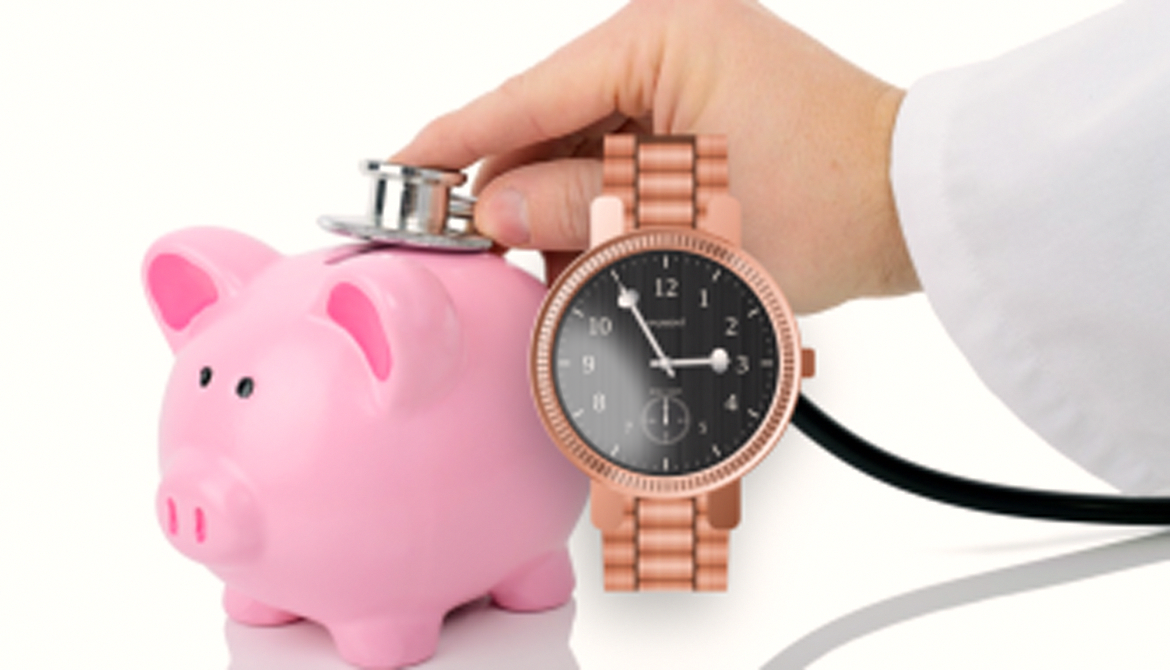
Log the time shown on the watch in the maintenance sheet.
2:55
